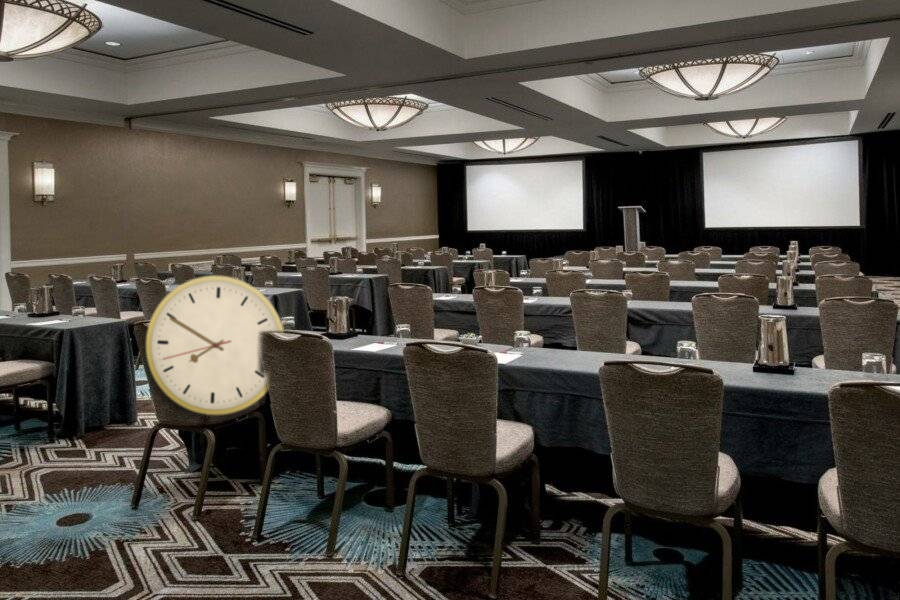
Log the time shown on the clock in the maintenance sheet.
7:49:42
